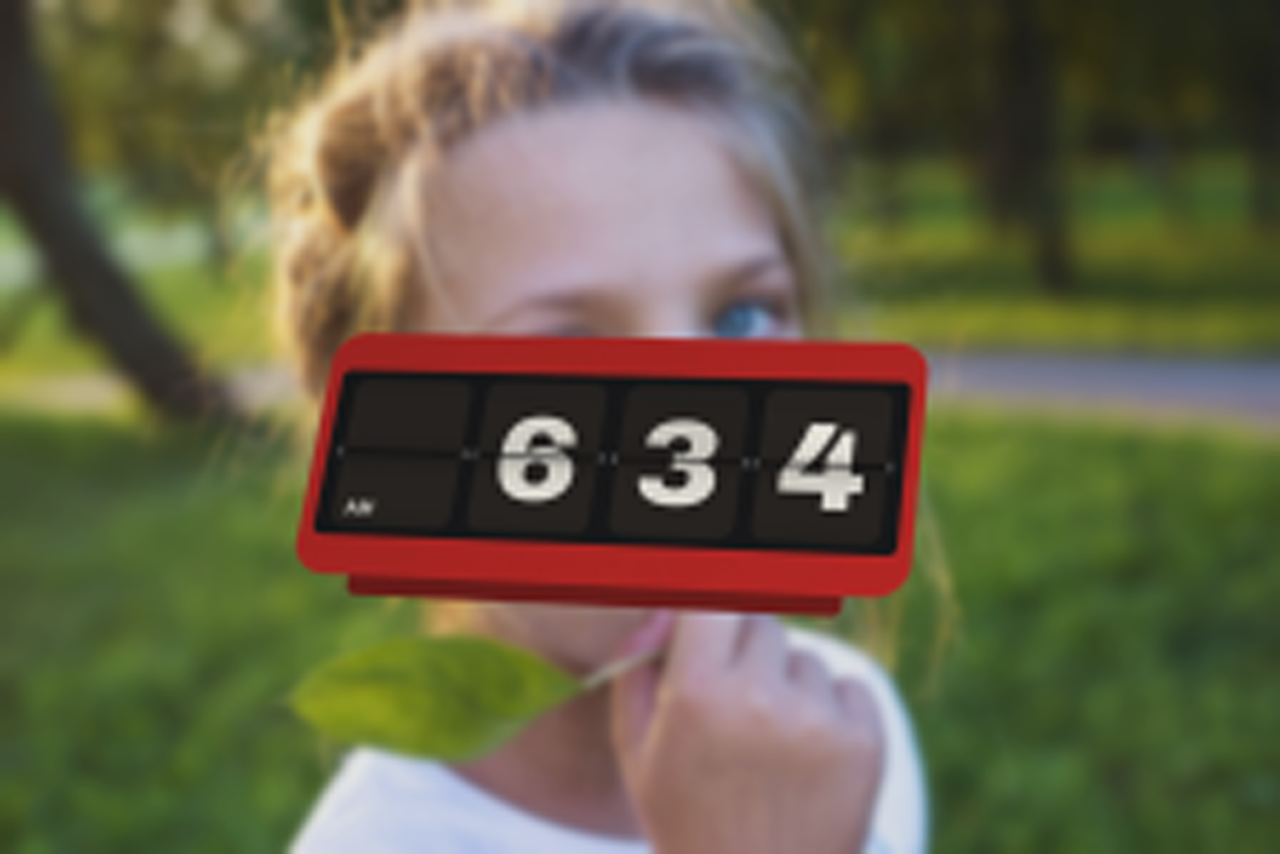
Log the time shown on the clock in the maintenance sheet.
6:34
